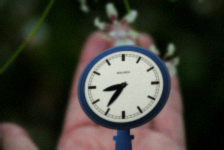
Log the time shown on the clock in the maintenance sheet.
8:36
